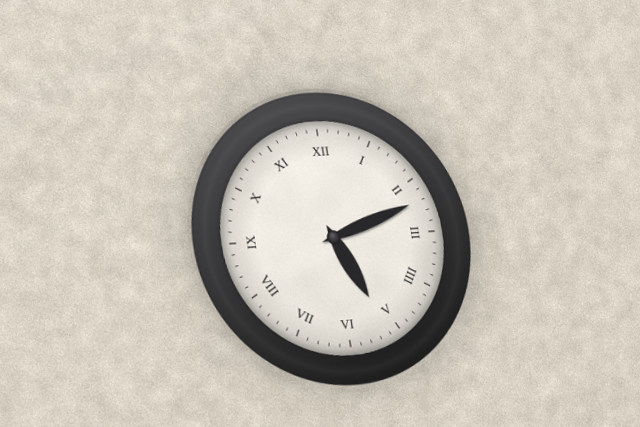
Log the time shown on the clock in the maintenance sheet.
5:12
